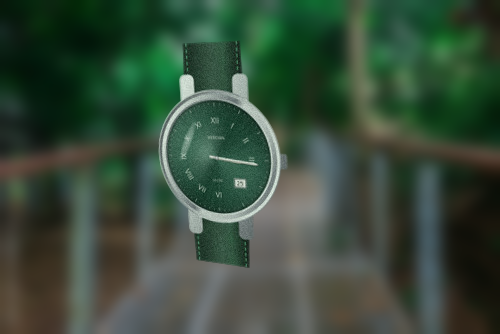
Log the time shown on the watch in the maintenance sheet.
3:16
